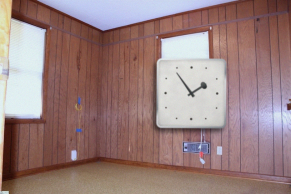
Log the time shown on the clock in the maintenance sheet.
1:54
